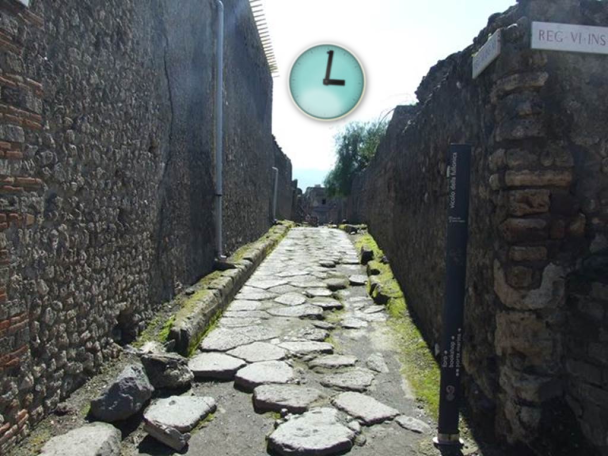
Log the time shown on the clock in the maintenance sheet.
3:01
